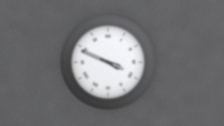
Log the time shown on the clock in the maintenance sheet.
3:49
